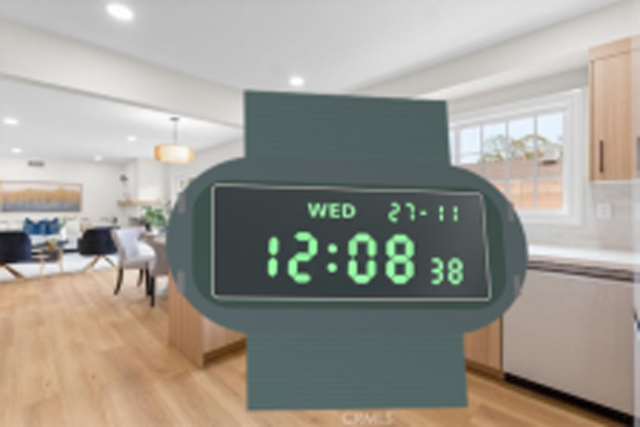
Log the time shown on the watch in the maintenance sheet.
12:08:38
